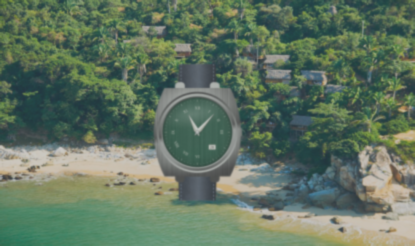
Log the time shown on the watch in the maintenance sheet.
11:07
